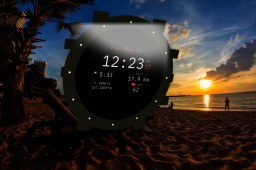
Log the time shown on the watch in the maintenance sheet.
12:23
